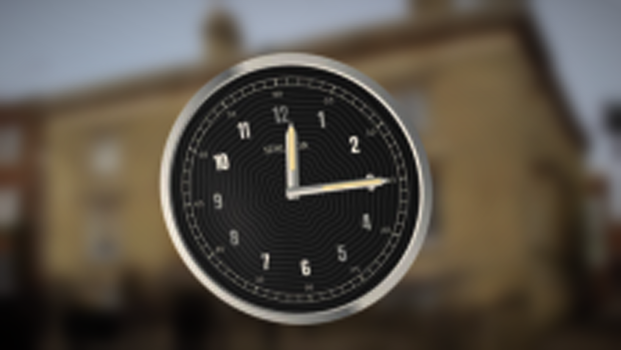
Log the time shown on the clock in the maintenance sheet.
12:15
